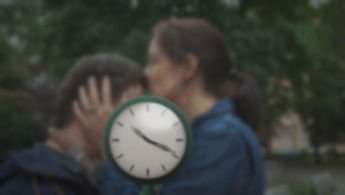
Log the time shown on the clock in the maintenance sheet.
10:19
